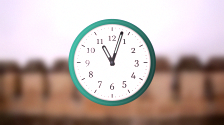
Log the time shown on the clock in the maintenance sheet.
11:03
